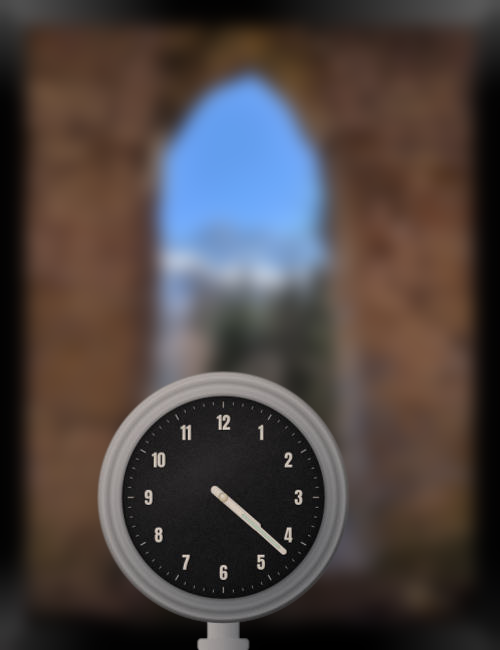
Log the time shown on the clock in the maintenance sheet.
4:22
